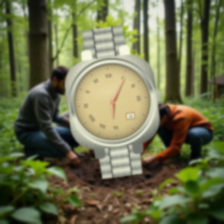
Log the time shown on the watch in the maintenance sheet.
6:06
